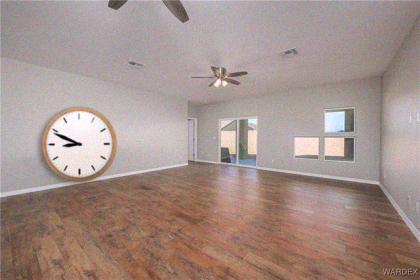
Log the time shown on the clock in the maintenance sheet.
8:49
